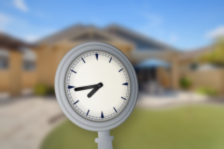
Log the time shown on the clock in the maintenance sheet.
7:44
